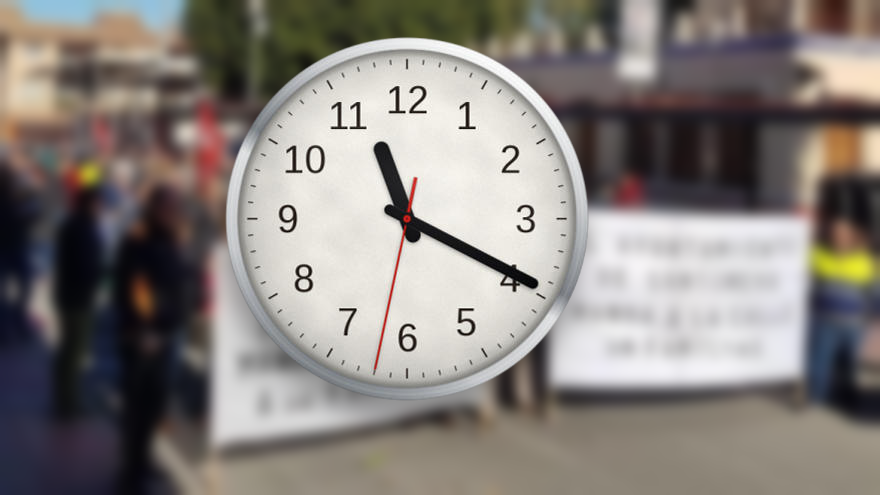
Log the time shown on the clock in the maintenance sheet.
11:19:32
